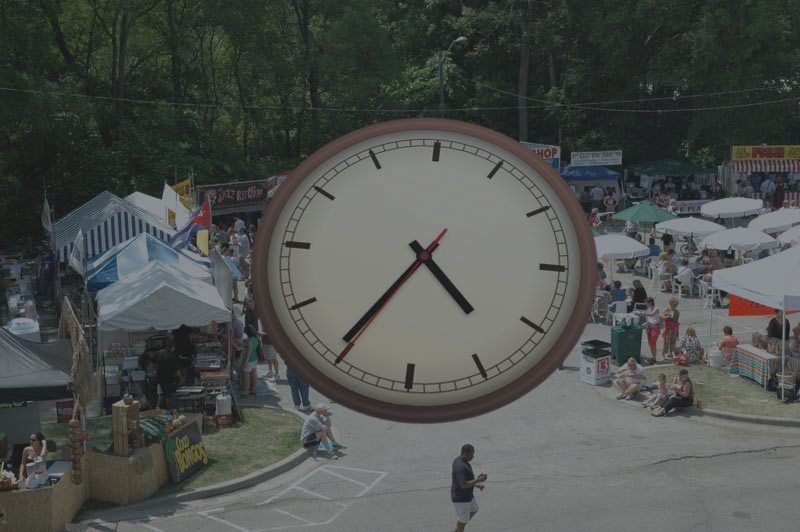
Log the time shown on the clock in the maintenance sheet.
4:35:35
